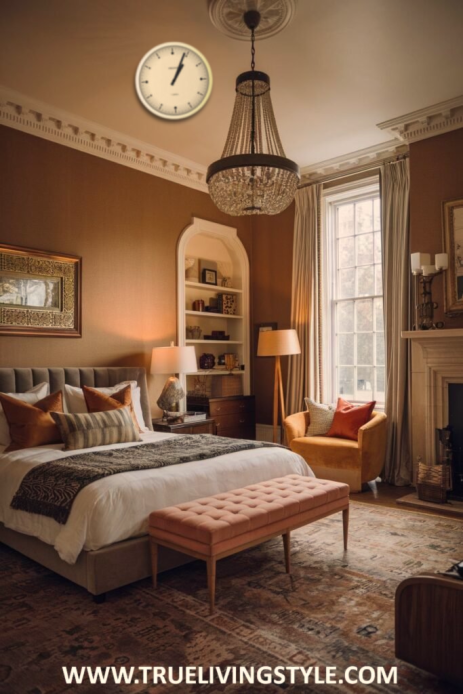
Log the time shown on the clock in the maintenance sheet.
1:04
